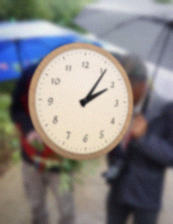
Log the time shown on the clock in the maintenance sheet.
2:06
